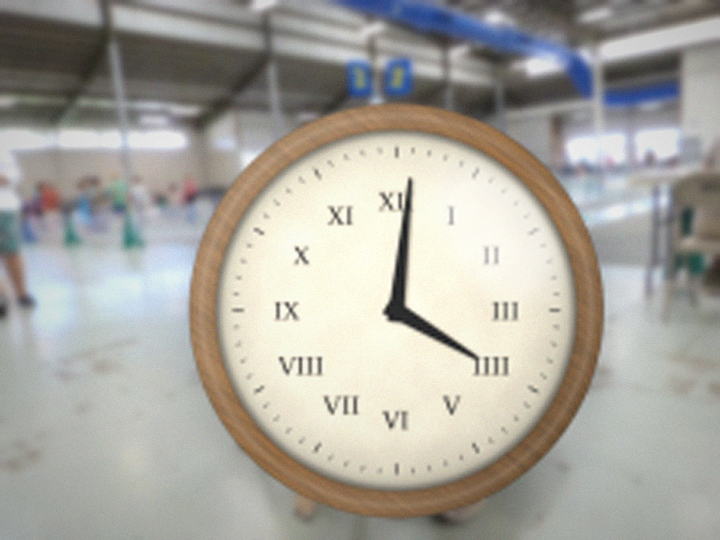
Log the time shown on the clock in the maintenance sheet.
4:01
